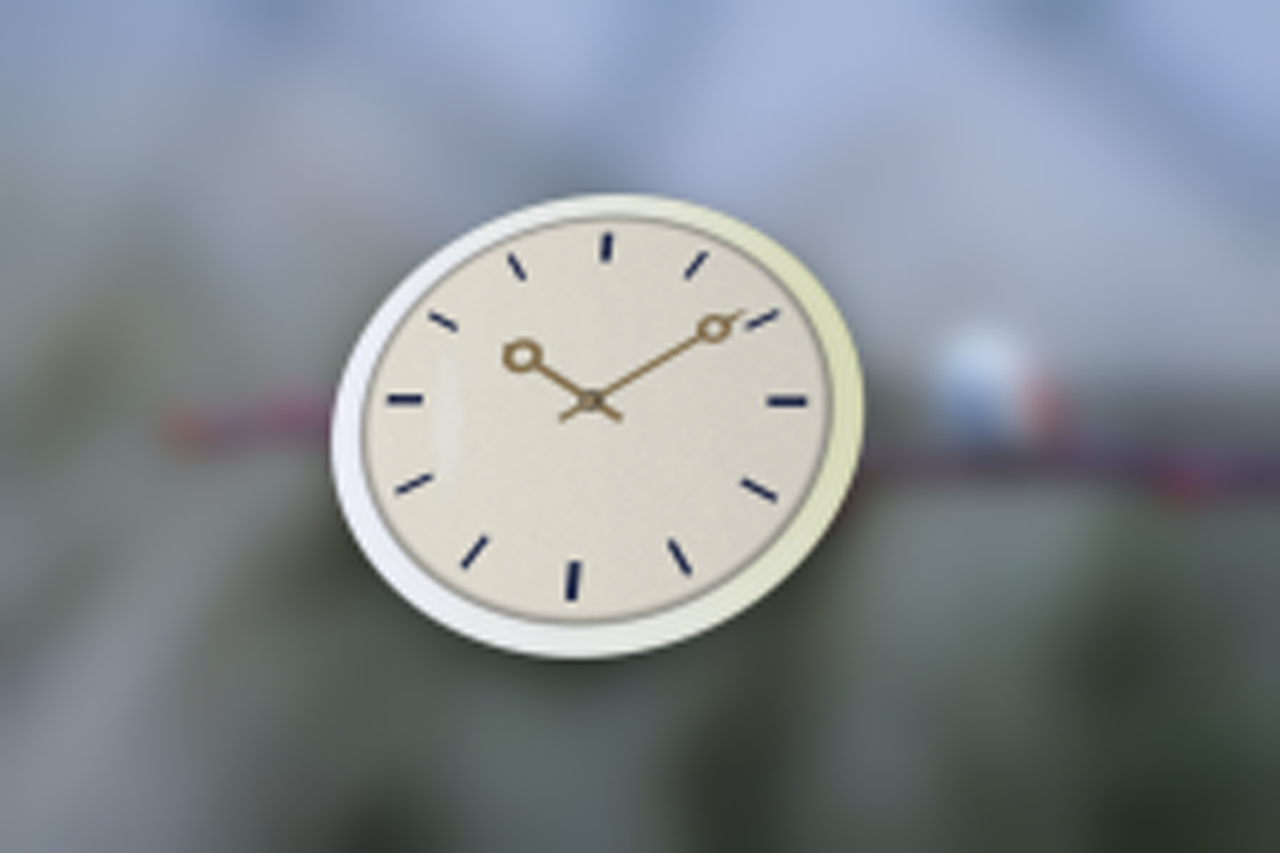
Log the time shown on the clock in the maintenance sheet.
10:09
